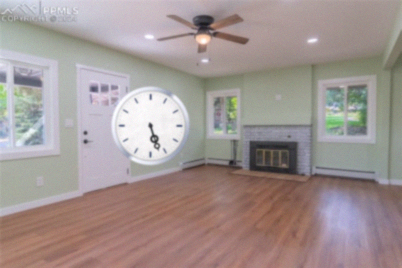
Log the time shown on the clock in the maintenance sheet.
5:27
